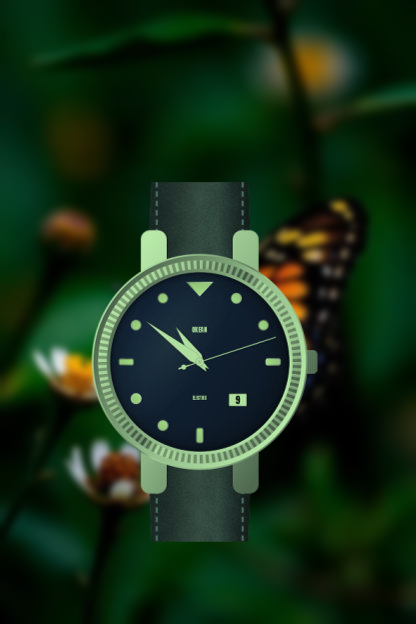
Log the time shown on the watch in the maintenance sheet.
10:51:12
